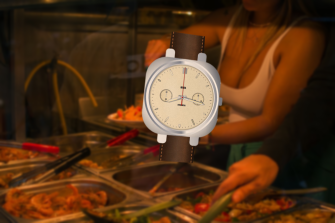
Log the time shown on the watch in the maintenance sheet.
8:17
